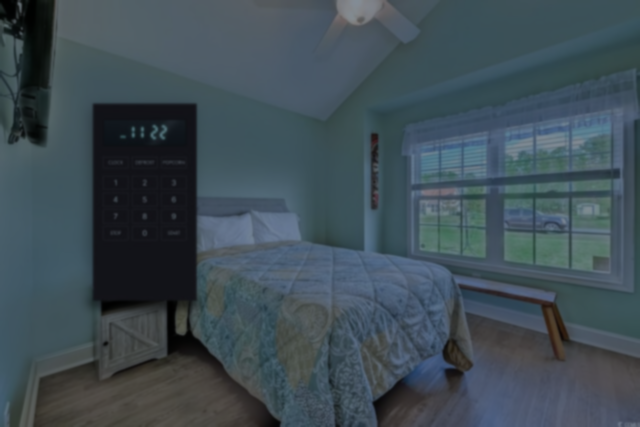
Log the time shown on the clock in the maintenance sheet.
11:22
